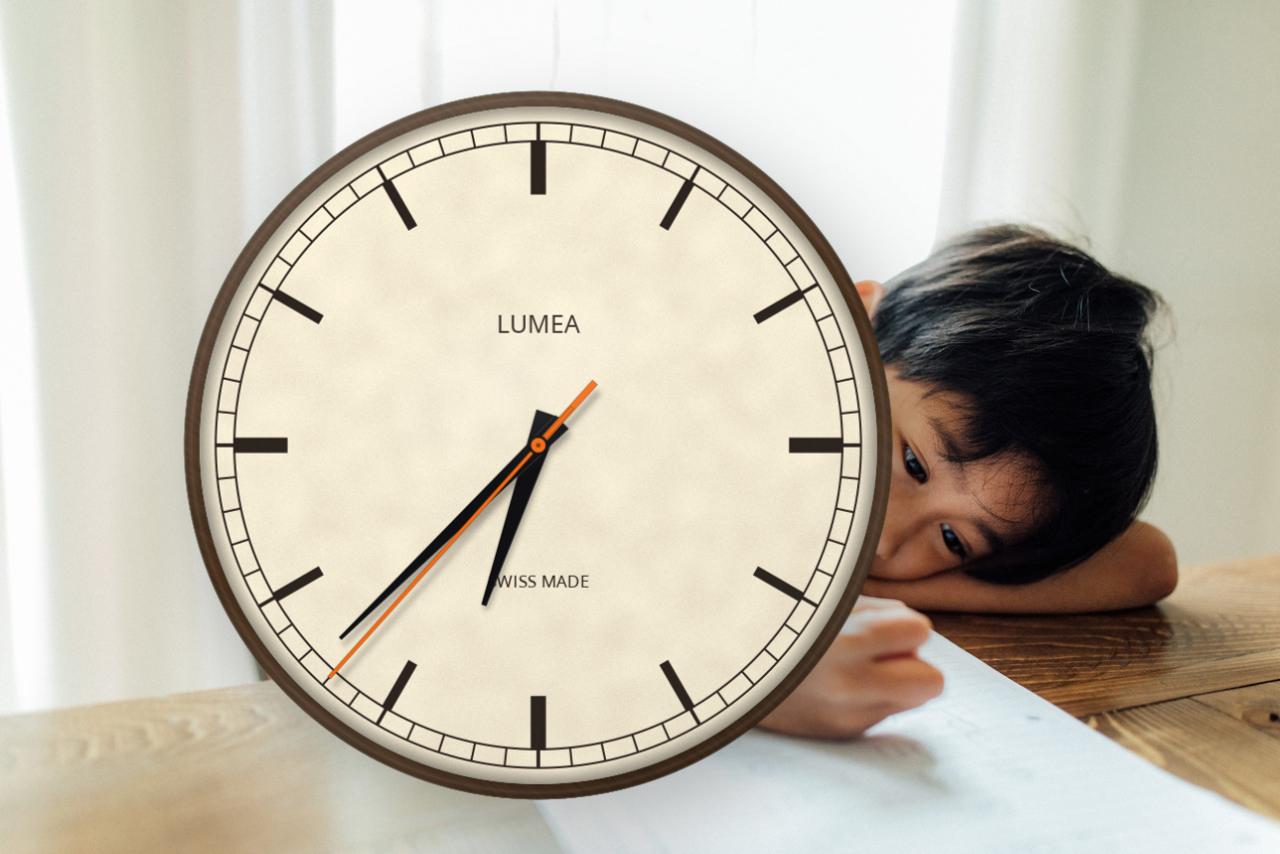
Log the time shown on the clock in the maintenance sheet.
6:37:37
